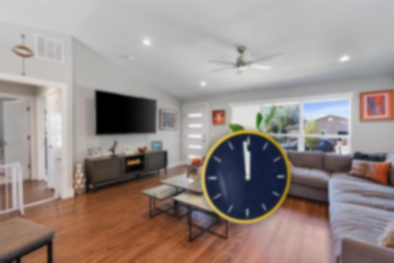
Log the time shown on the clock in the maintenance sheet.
11:59
